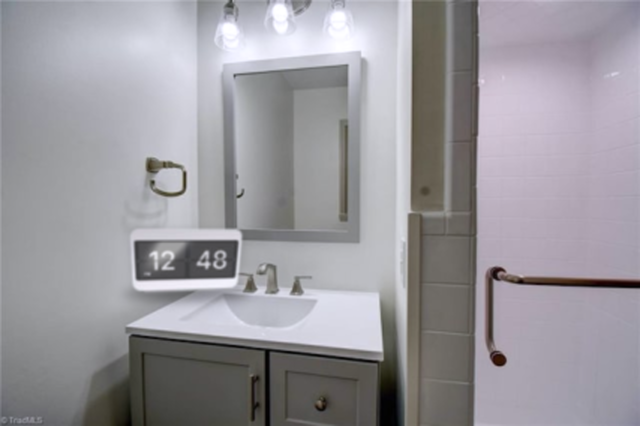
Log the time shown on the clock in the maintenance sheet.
12:48
